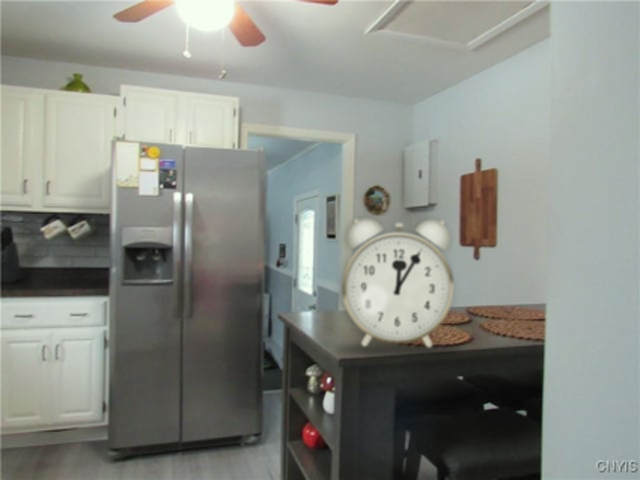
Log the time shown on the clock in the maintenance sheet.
12:05
